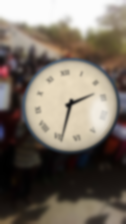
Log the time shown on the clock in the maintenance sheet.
2:34
